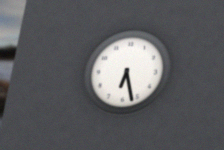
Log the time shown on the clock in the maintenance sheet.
6:27
